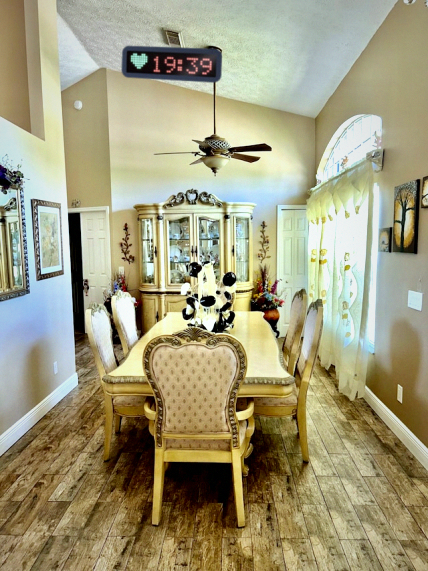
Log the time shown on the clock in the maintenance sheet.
19:39
